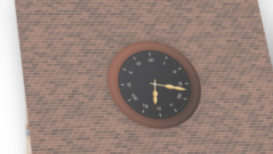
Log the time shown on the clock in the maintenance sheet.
6:17
